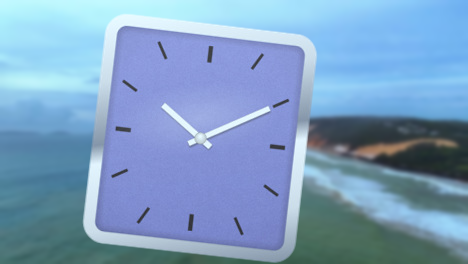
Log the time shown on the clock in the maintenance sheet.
10:10
